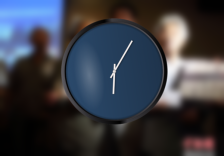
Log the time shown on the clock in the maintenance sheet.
6:05
